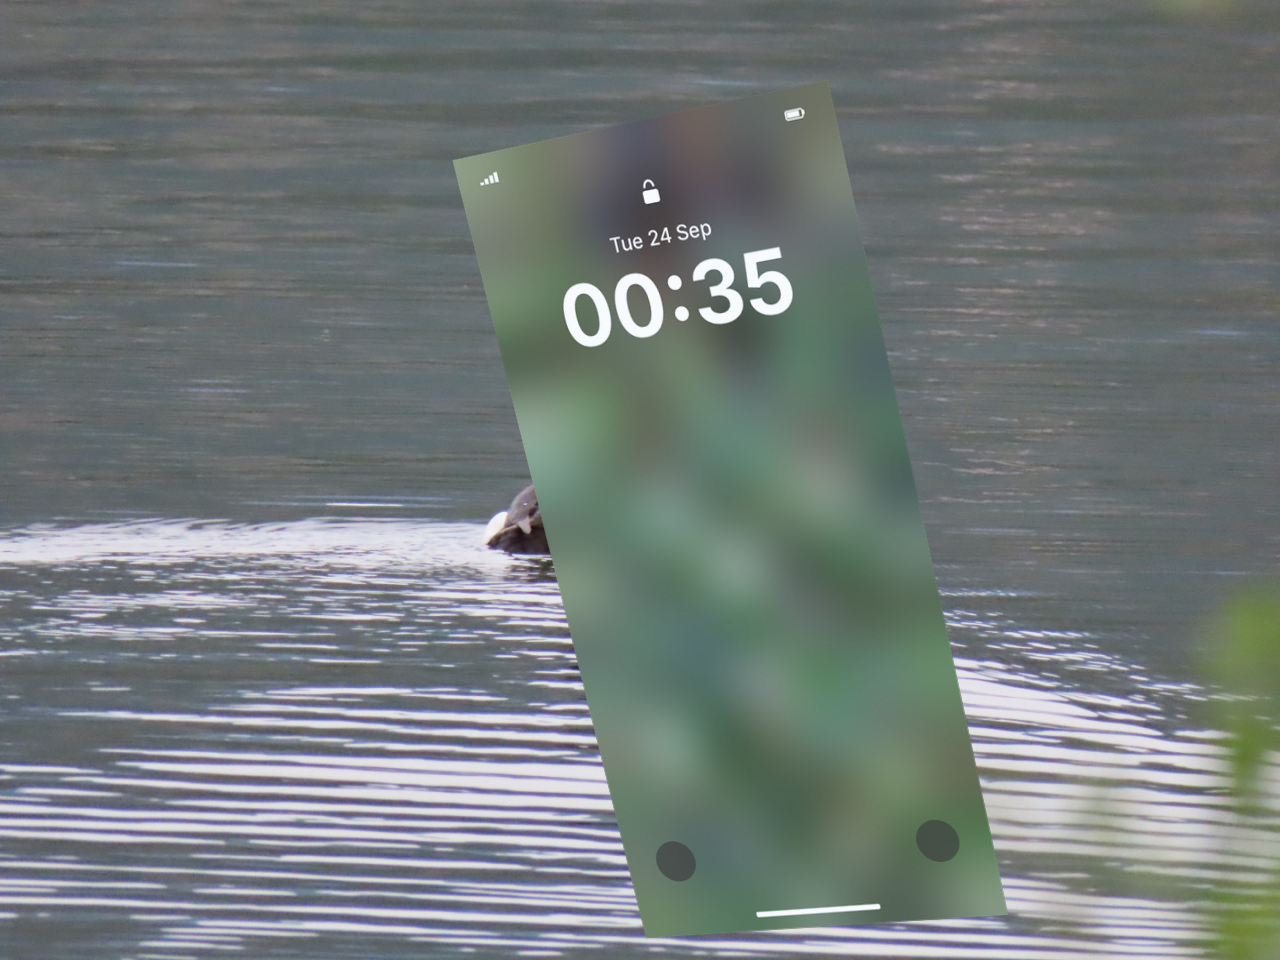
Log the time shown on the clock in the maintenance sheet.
0:35
